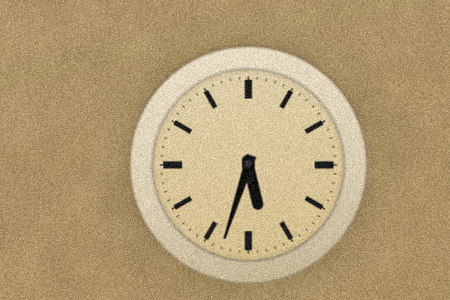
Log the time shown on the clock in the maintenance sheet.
5:33
